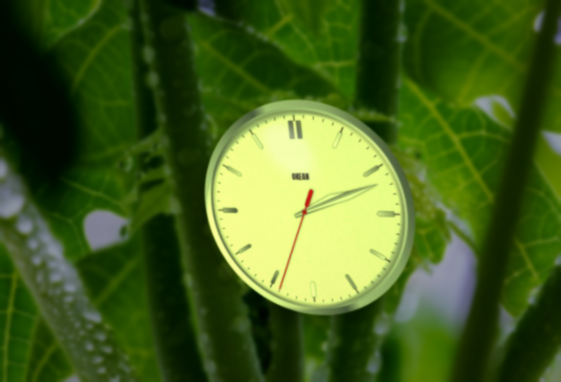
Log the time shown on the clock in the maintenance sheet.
2:11:34
